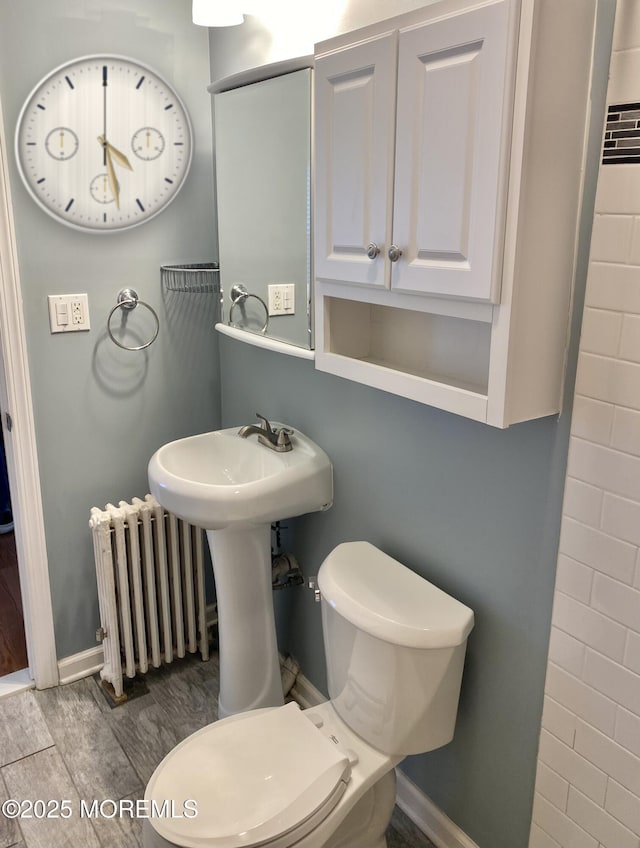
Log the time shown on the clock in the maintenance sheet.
4:28
